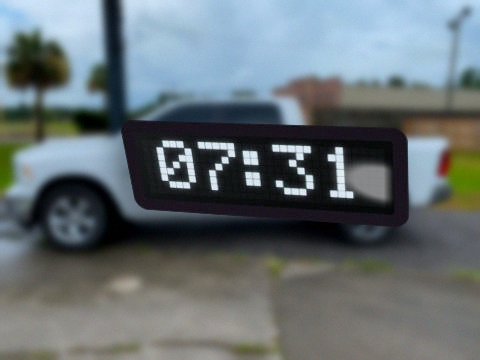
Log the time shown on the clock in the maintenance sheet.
7:31
